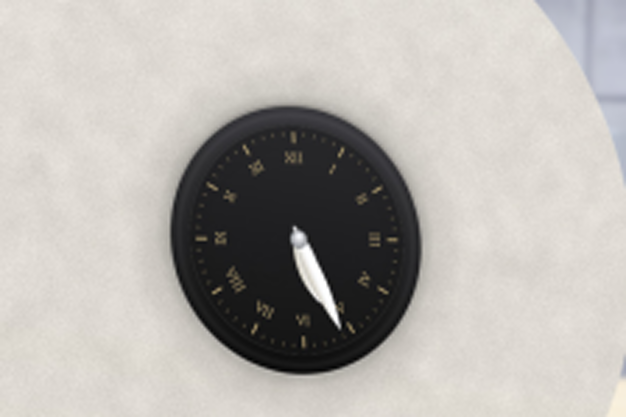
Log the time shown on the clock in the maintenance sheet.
5:26
